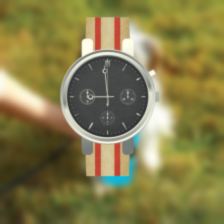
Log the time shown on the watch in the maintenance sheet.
8:59
